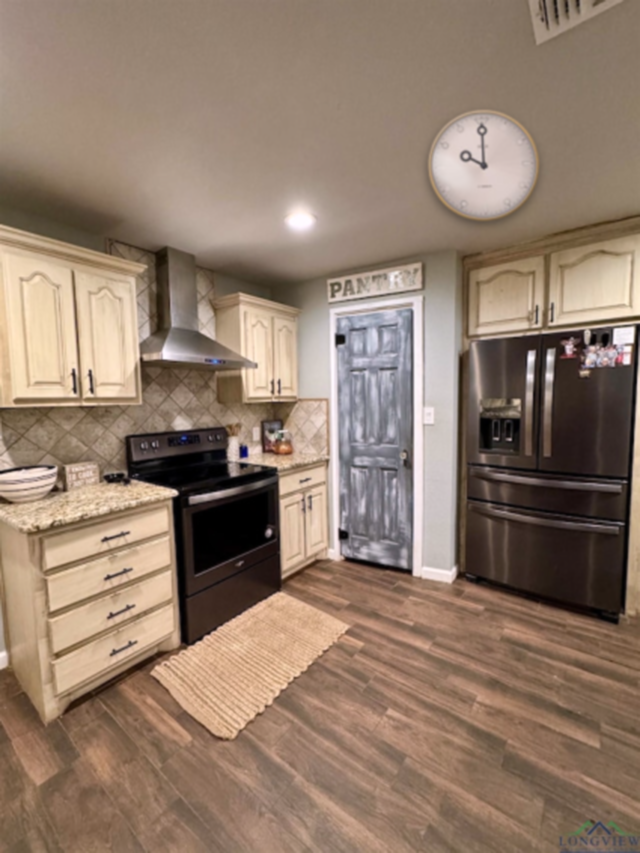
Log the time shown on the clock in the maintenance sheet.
10:00
